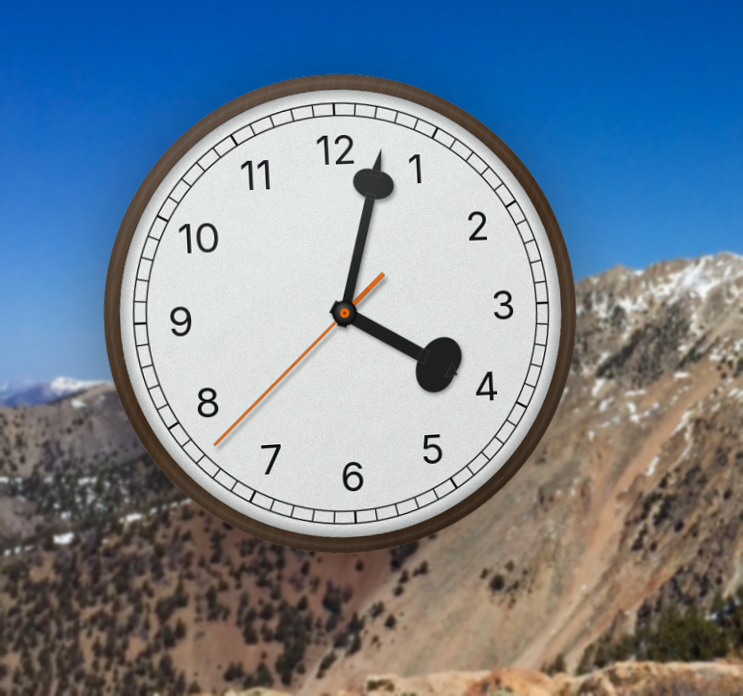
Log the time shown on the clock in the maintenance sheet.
4:02:38
